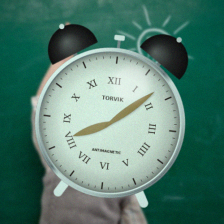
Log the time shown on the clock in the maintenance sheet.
8:08
